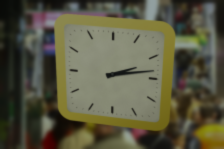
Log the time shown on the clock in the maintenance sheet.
2:13
